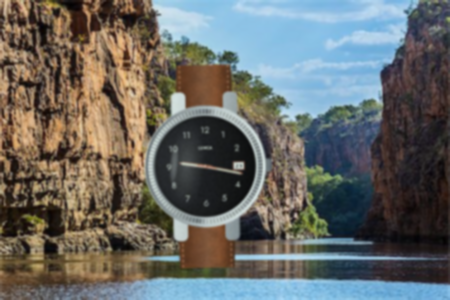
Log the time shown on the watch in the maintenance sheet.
9:17
